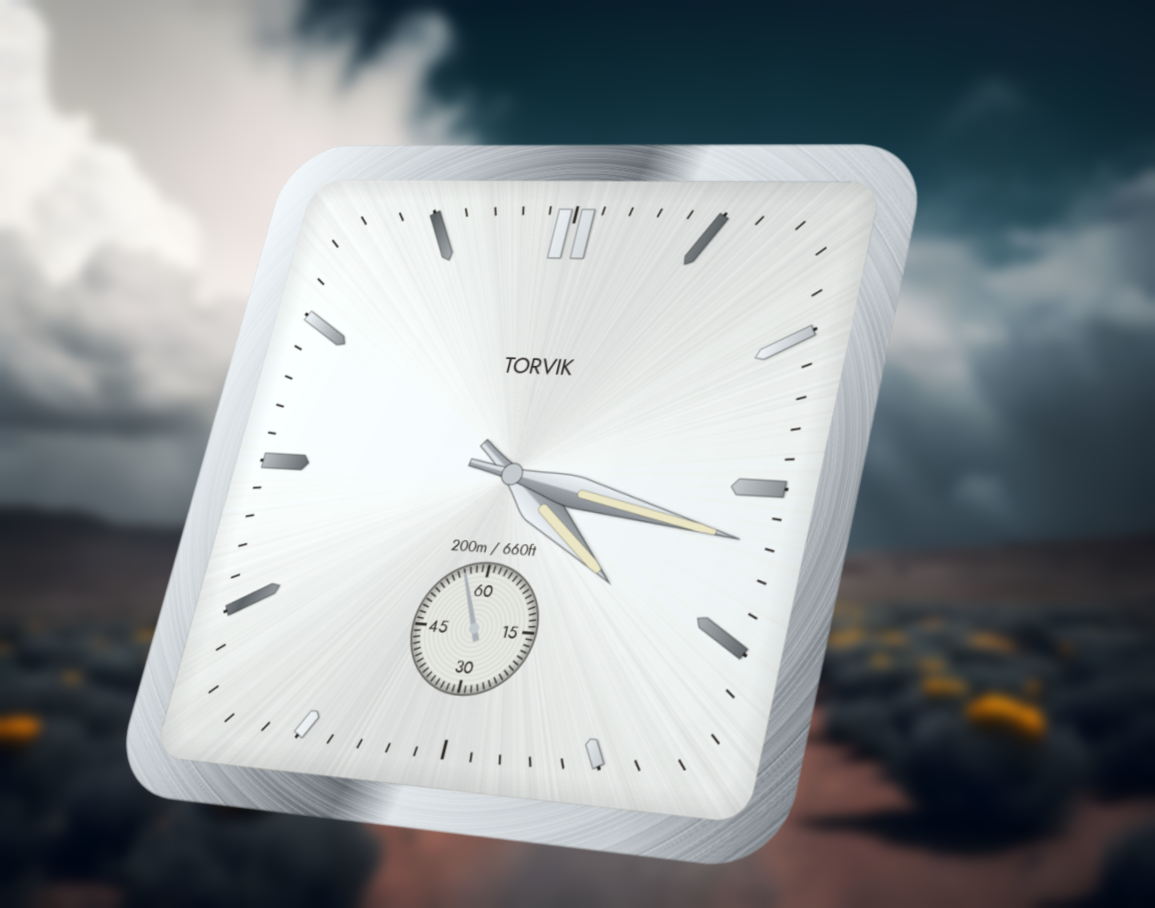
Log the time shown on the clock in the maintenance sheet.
4:16:56
